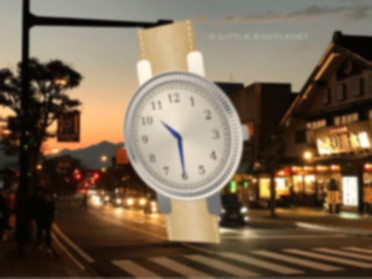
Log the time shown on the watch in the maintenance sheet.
10:30
